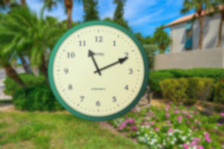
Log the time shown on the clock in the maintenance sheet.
11:11
